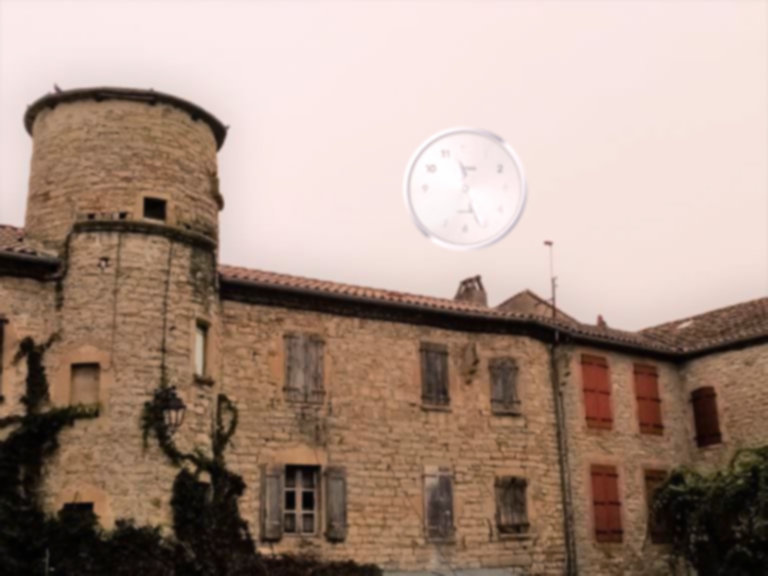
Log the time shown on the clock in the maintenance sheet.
11:26
